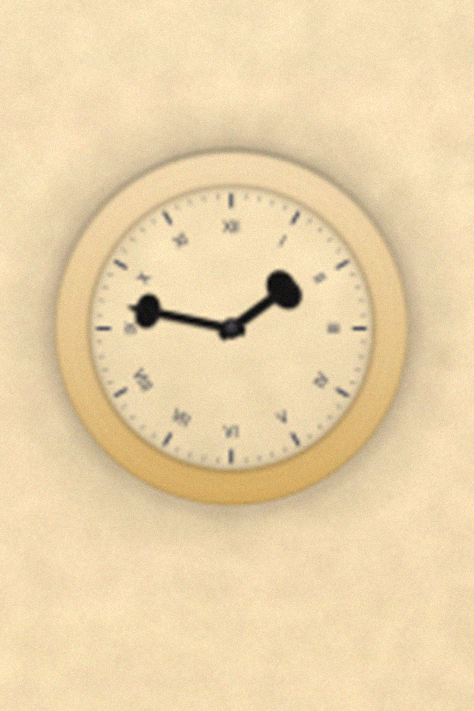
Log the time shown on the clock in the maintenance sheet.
1:47
